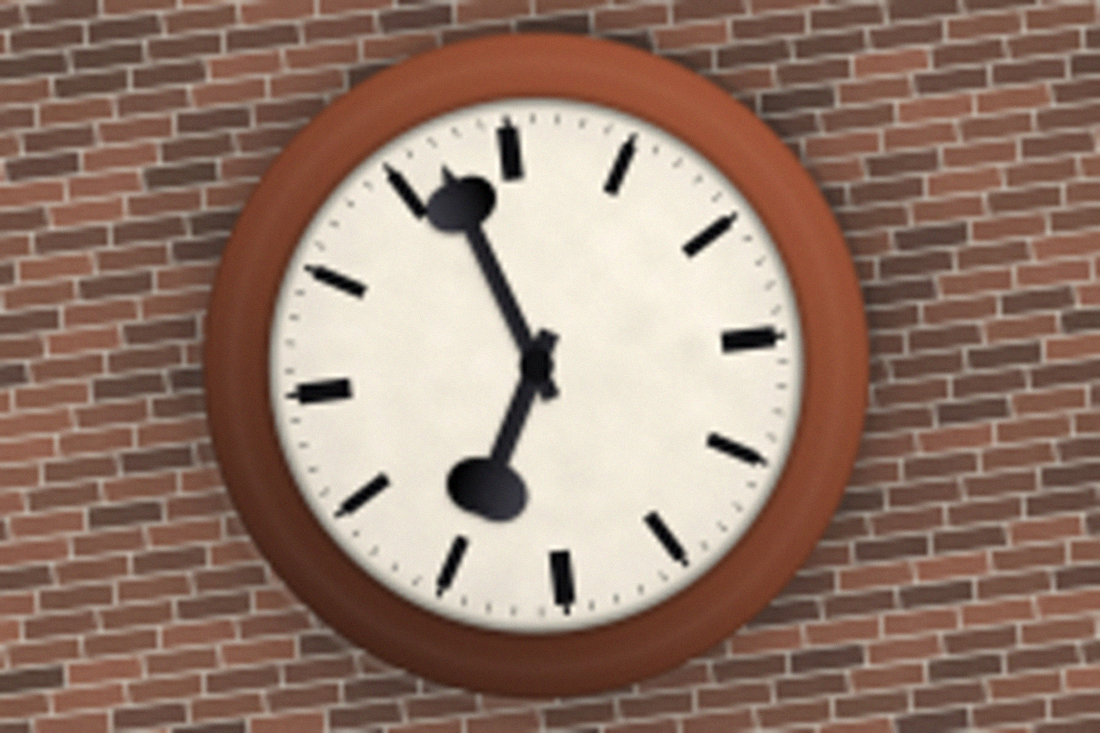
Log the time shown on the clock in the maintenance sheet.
6:57
